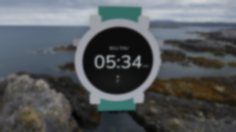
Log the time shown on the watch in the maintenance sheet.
5:34
